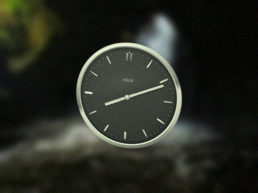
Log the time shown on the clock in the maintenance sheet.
8:11
